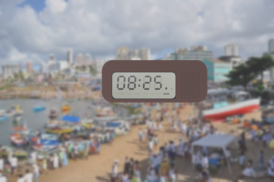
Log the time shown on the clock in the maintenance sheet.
8:25
